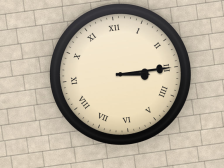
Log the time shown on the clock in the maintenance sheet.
3:15
